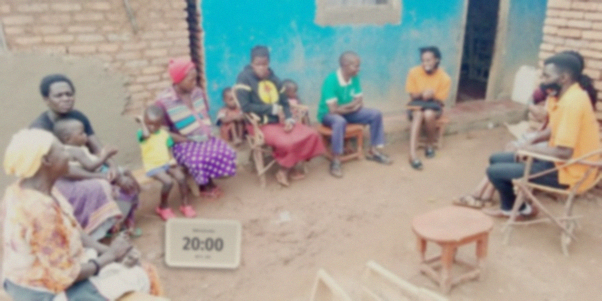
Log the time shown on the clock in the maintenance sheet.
20:00
